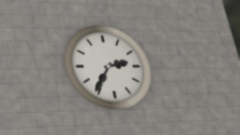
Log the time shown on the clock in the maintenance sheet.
2:36
